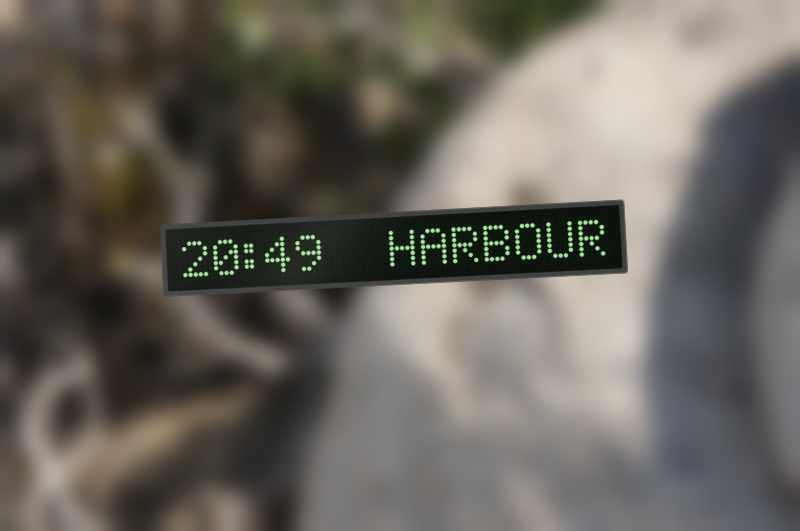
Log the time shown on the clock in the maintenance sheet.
20:49
